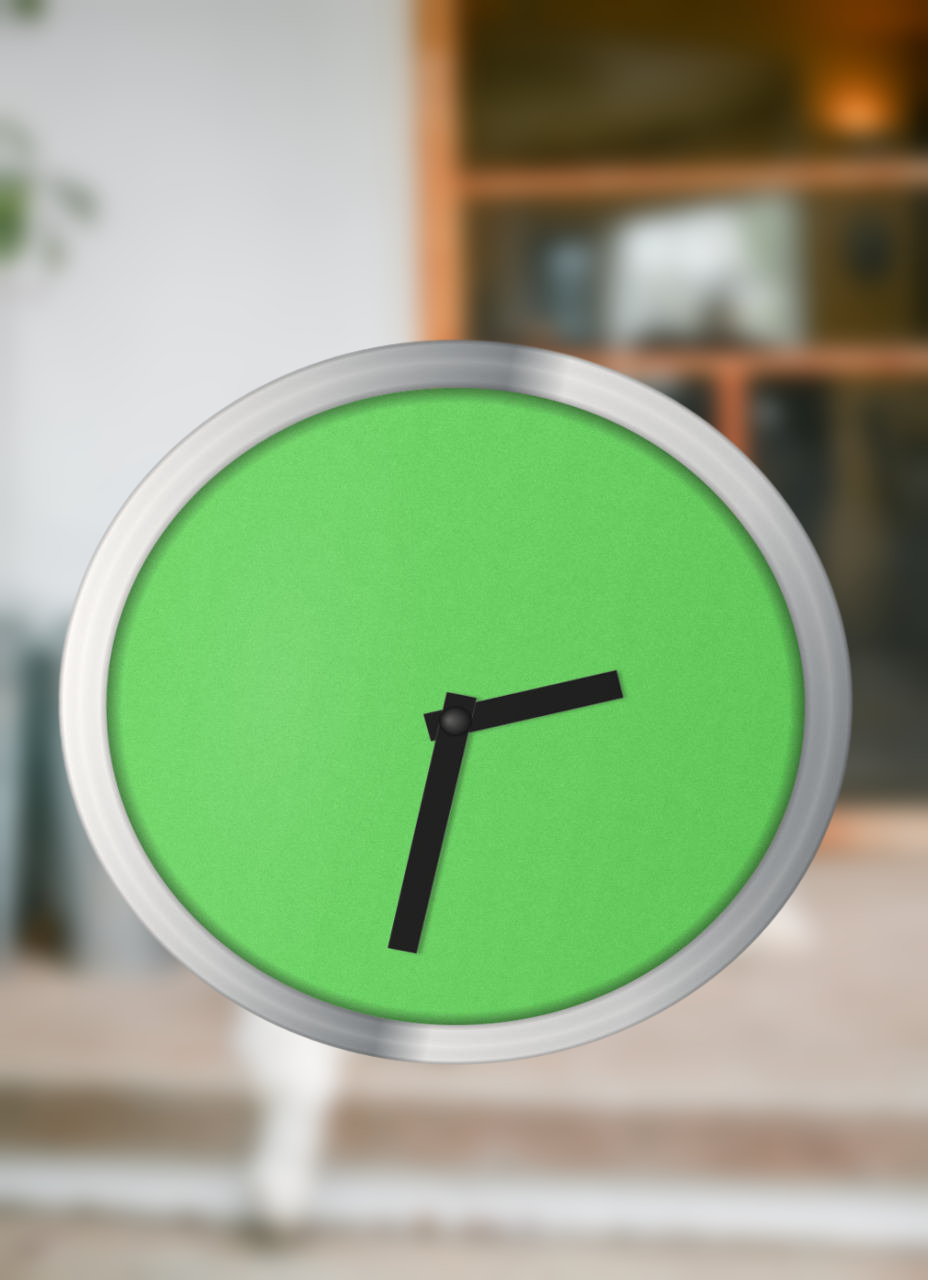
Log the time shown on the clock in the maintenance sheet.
2:32
